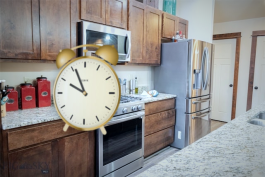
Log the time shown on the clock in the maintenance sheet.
9:56
